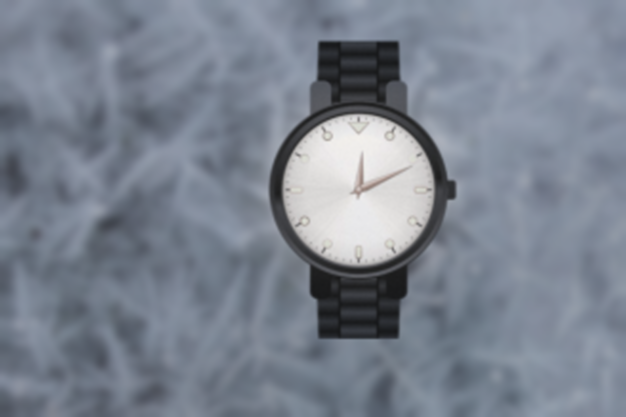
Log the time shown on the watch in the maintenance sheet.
12:11
